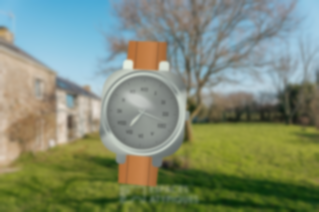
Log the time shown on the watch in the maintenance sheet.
7:18
